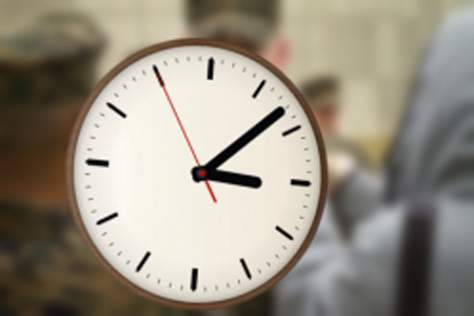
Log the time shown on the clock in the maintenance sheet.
3:07:55
